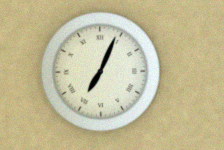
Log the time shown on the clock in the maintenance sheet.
7:04
